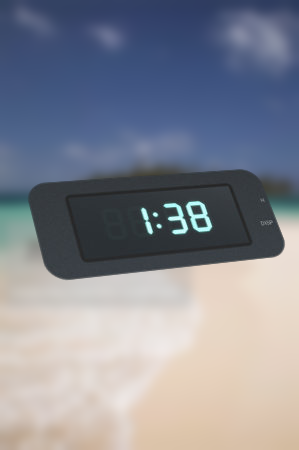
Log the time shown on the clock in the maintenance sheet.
1:38
